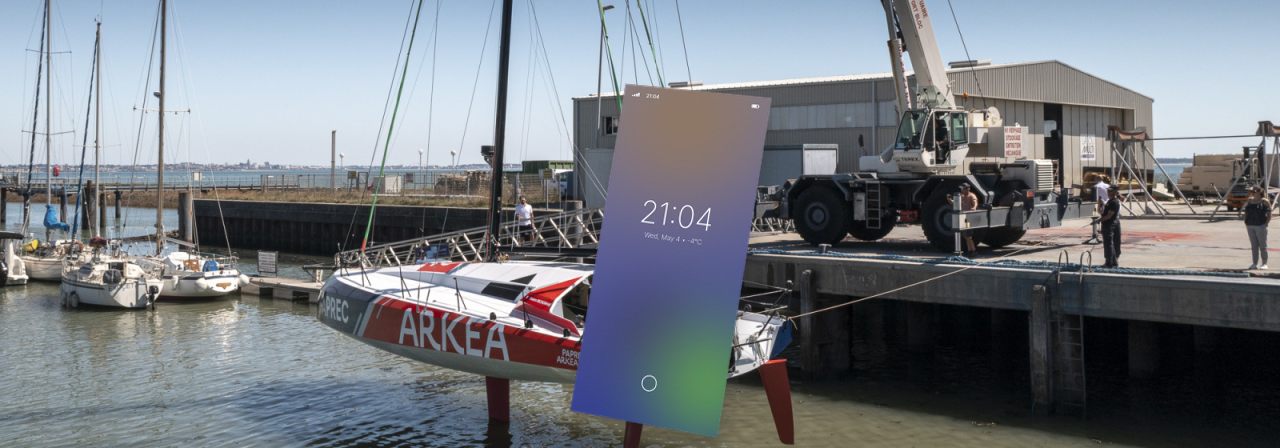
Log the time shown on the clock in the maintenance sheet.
21:04
